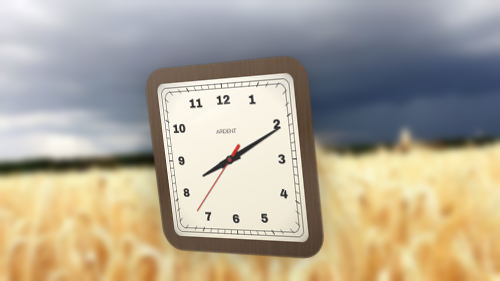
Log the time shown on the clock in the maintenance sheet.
8:10:37
